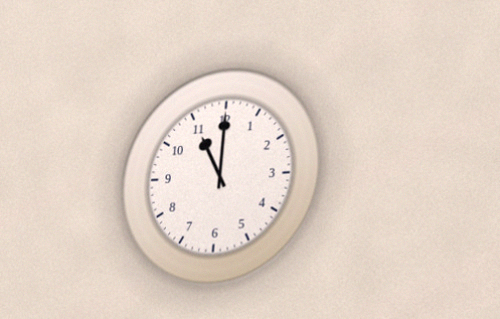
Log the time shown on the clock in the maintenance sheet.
11:00
